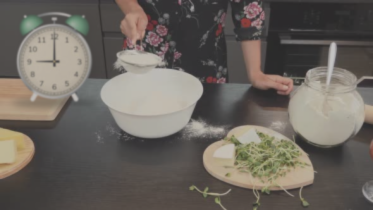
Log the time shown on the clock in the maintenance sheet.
9:00
